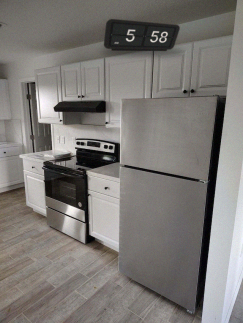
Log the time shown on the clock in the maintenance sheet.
5:58
